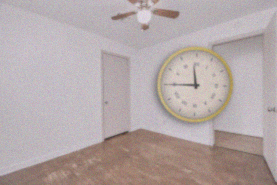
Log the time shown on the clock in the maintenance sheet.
11:45
